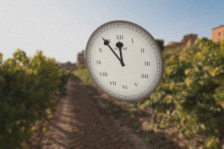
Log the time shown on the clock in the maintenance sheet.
11:54
